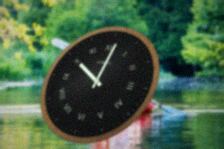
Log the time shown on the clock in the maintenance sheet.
10:01
